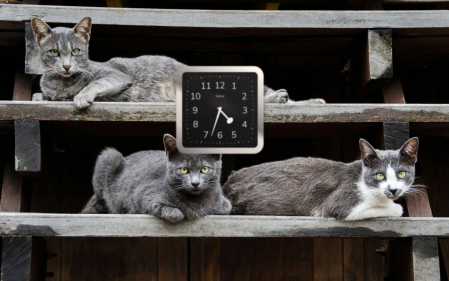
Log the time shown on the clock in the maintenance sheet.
4:33
